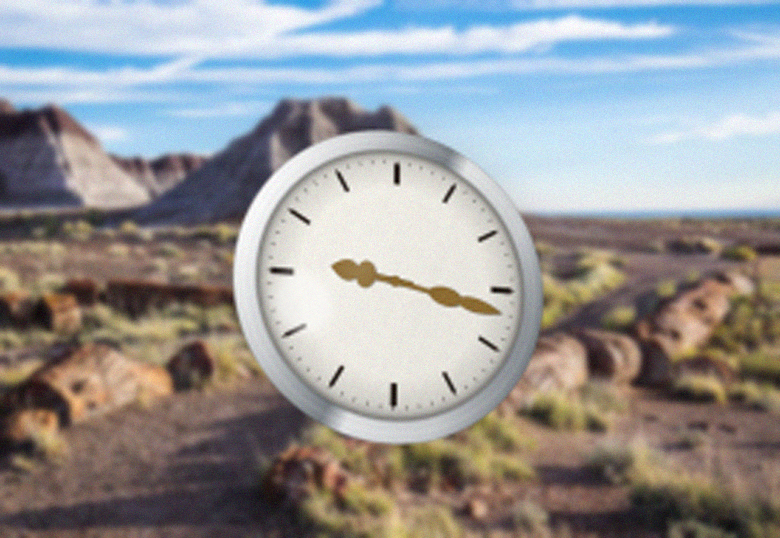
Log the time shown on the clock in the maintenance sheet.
9:17
